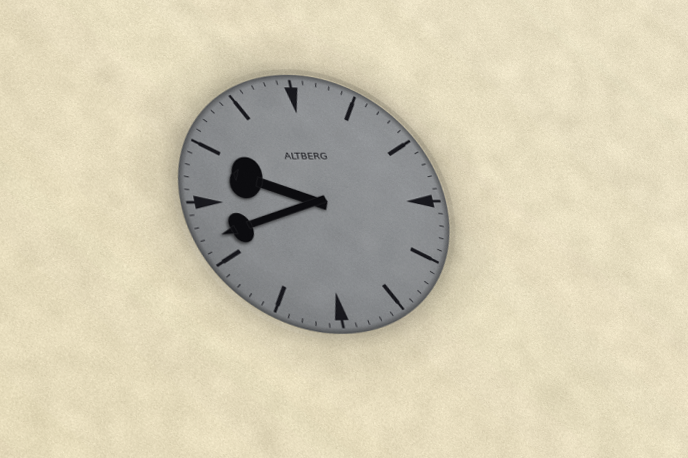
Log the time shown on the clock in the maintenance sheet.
9:42
